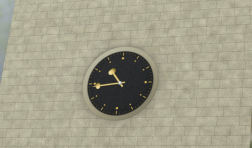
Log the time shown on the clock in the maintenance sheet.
10:44
